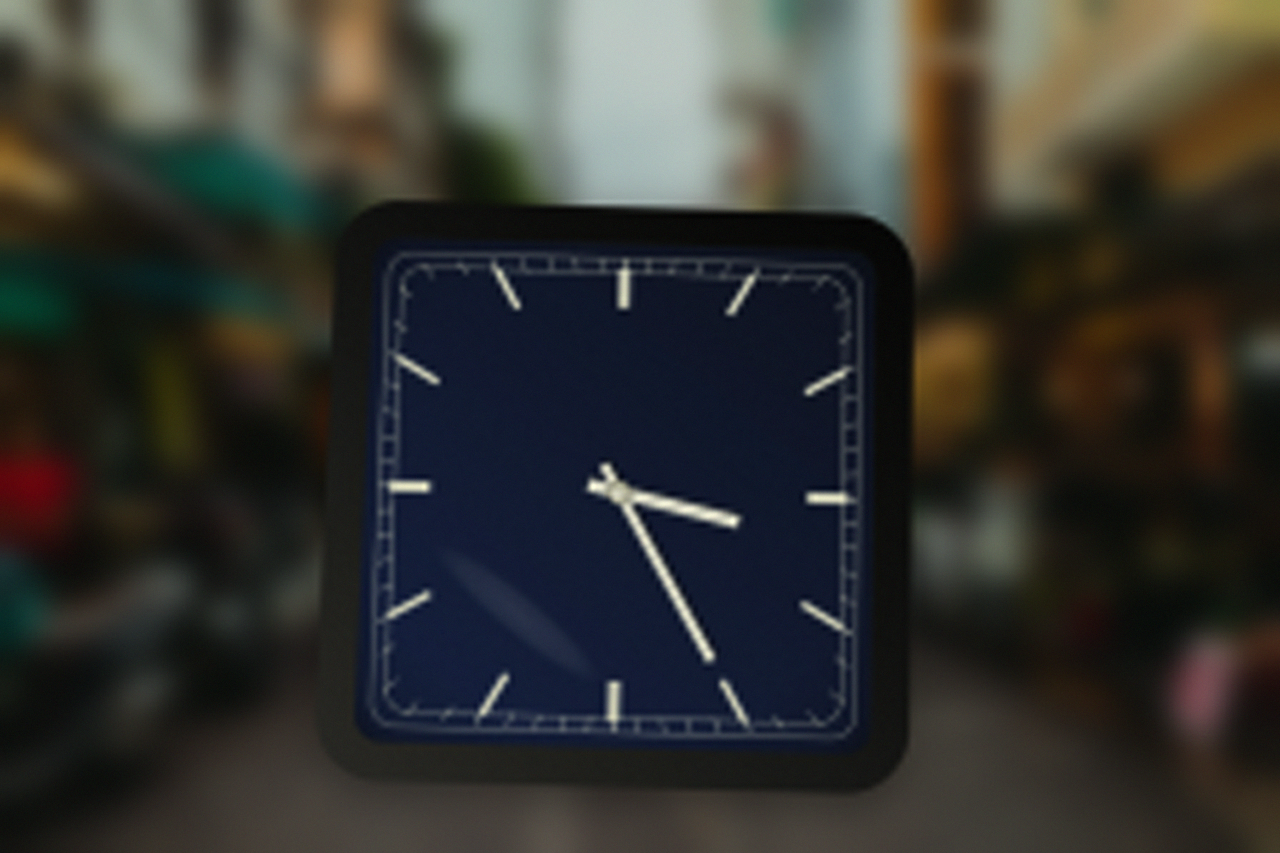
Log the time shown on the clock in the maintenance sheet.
3:25
